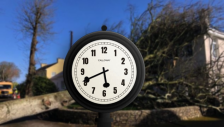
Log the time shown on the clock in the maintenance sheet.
5:41
